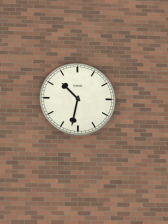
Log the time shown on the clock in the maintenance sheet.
10:32
